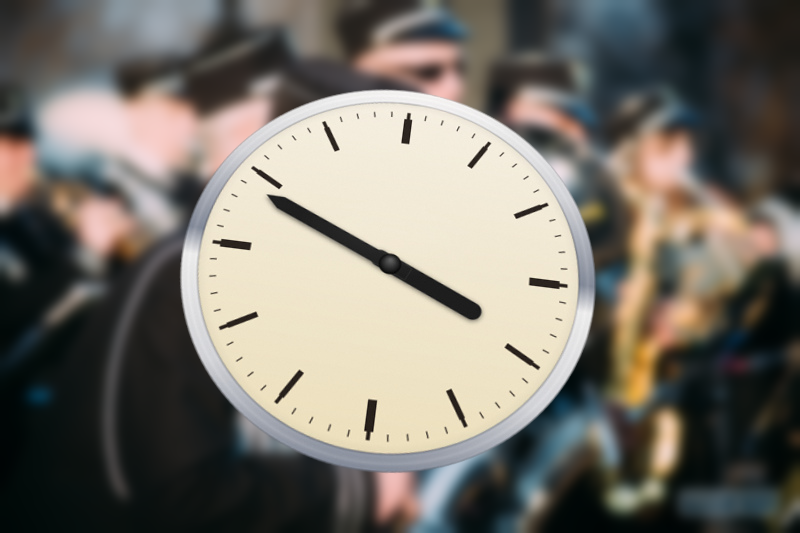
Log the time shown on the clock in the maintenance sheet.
3:49
